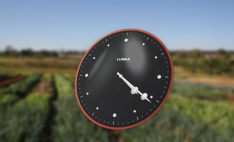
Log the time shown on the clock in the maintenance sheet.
4:21
